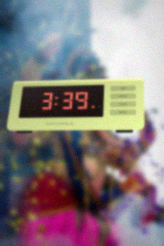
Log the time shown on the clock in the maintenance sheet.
3:39
